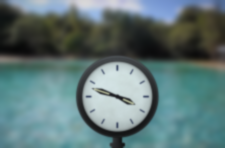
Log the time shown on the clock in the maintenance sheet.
3:48
